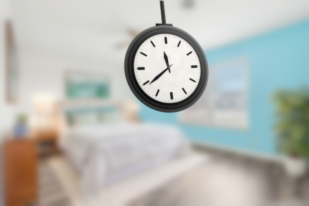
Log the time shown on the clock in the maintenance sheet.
11:39
